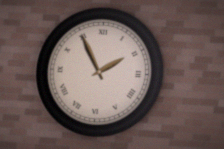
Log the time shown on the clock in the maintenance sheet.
1:55
